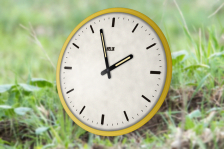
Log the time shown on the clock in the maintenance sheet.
1:57
